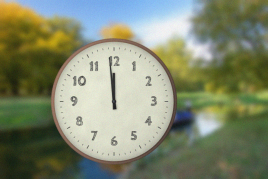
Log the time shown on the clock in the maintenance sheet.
11:59
